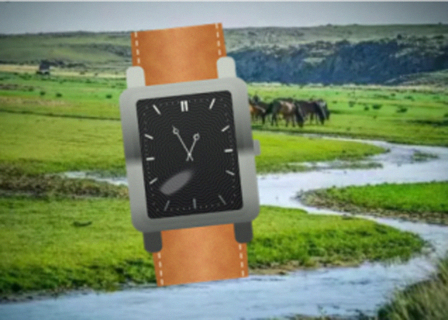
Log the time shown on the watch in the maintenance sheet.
12:56
